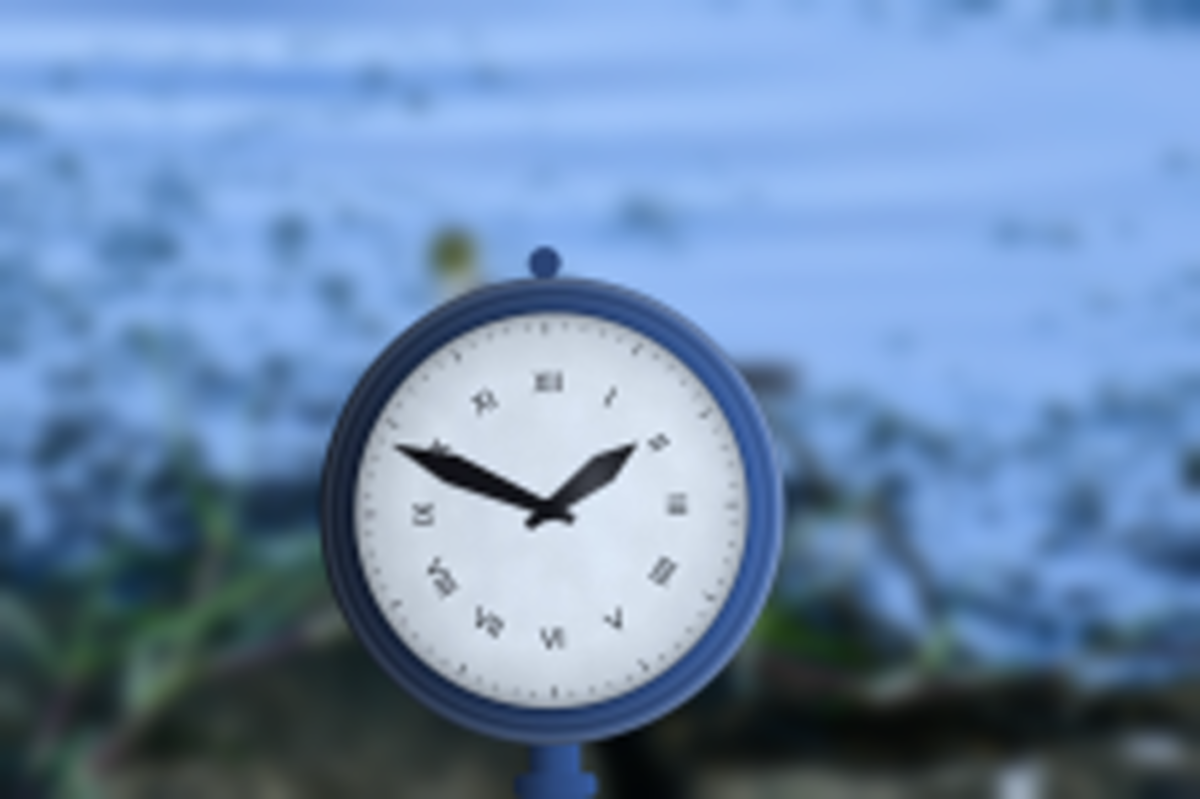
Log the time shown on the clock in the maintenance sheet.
1:49
